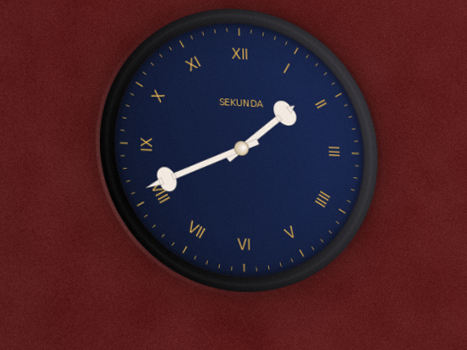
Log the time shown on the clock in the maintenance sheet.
1:41
